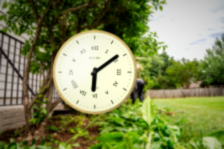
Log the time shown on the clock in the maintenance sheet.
6:09
